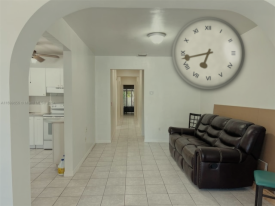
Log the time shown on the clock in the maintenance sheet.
6:43
